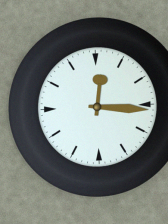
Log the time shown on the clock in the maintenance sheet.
12:16
